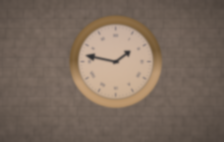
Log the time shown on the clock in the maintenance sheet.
1:47
